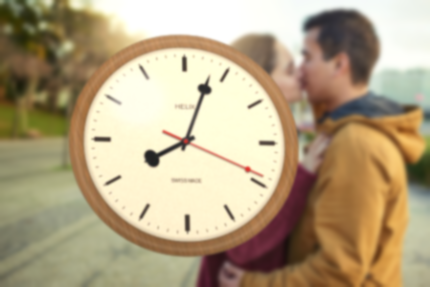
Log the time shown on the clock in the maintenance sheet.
8:03:19
